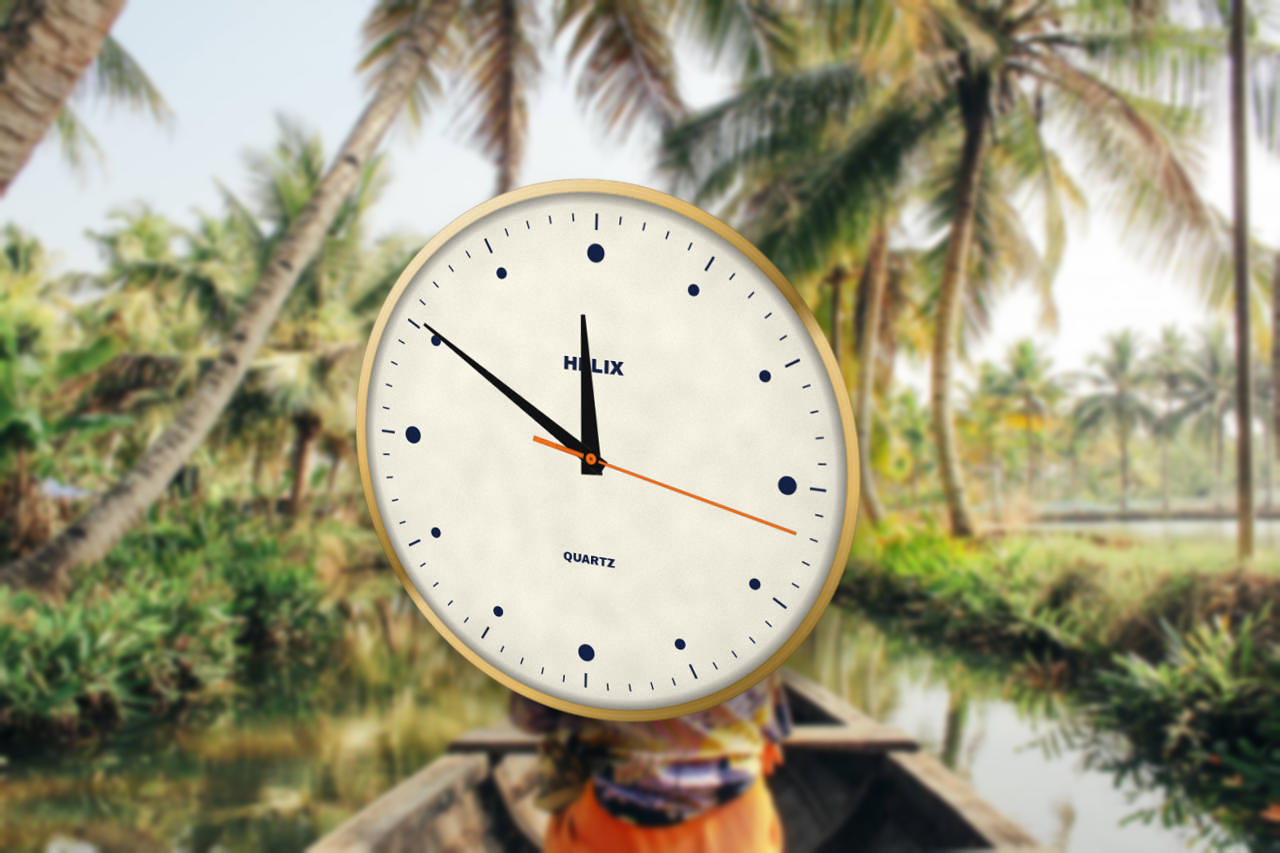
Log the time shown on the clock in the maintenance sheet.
11:50:17
